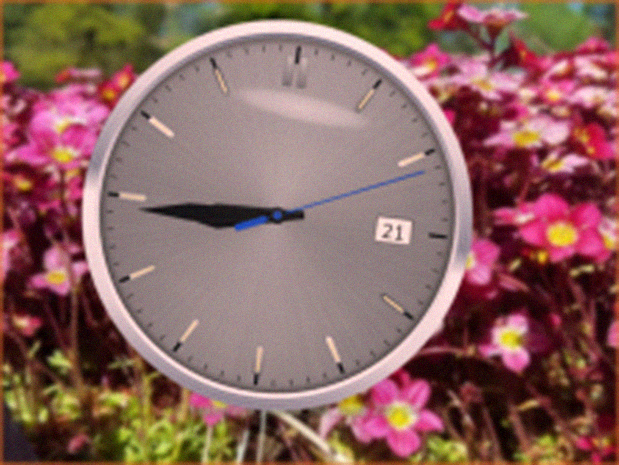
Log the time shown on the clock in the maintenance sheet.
8:44:11
